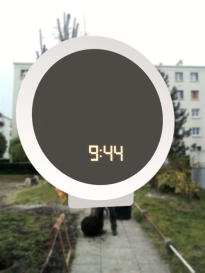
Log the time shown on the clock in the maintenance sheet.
9:44
